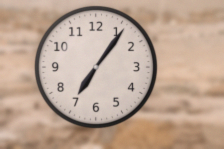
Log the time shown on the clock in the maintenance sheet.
7:06
